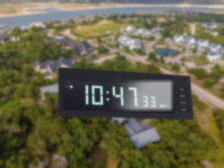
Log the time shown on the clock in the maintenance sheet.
10:47:33
